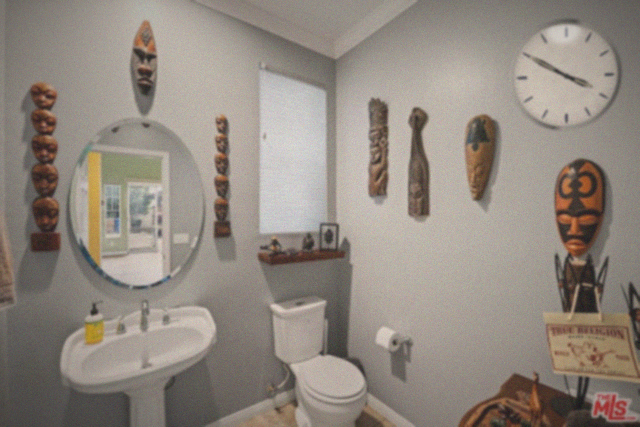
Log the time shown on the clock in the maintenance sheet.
3:50
